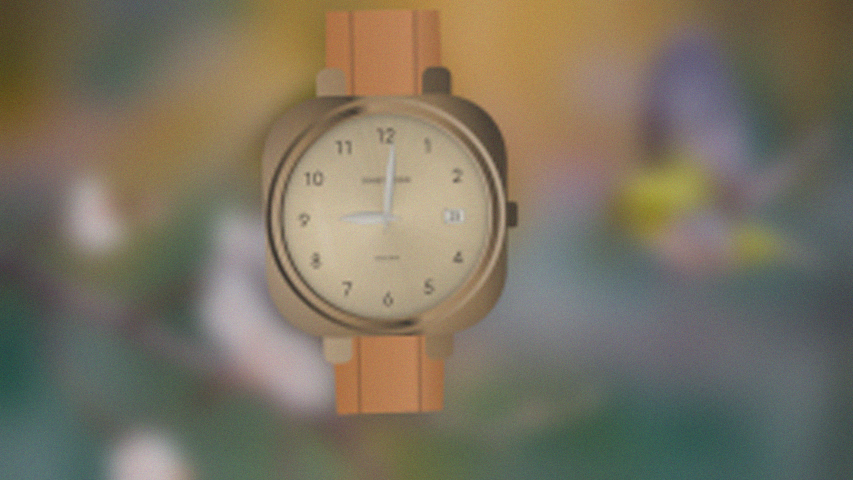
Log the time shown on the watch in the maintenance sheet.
9:01
